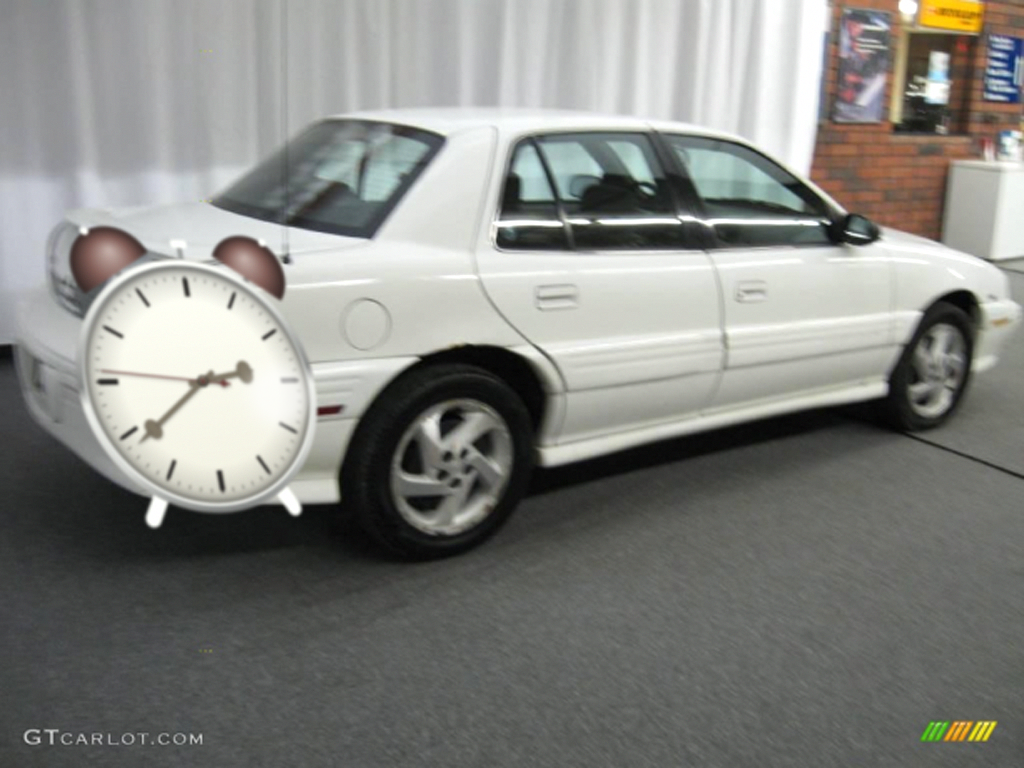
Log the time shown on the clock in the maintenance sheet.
2:38:46
